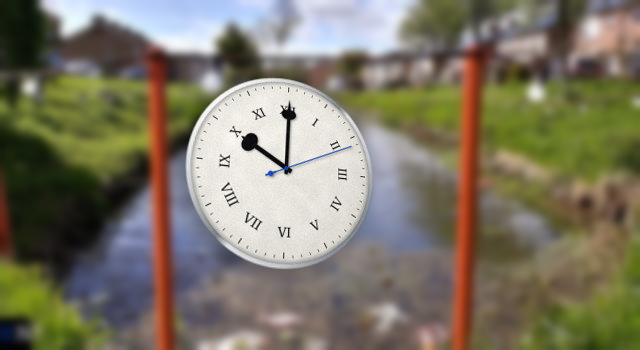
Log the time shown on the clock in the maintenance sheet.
10:00:11
